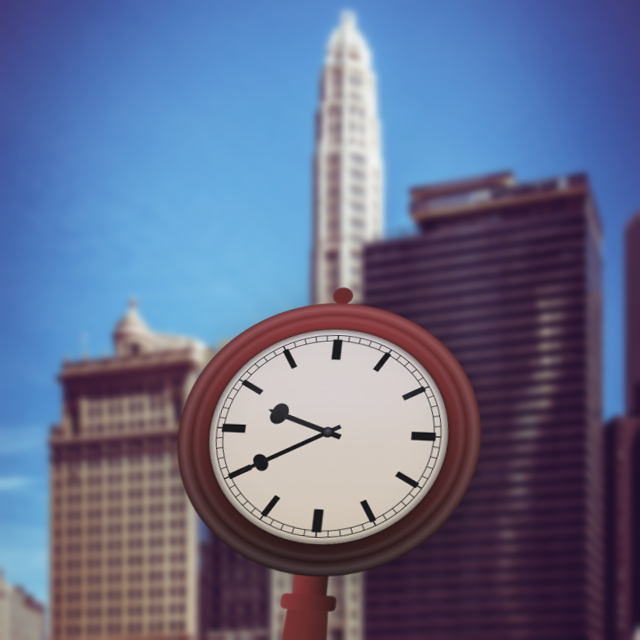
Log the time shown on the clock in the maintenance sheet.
9:40
